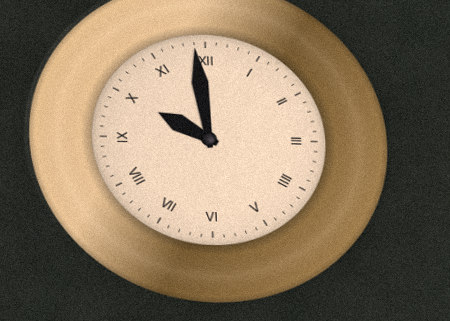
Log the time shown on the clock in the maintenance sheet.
9:59
